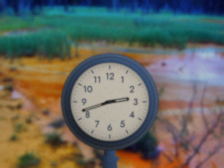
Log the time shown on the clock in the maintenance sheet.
2:42
